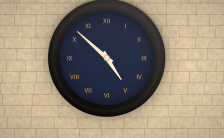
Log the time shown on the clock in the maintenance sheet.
4:52
